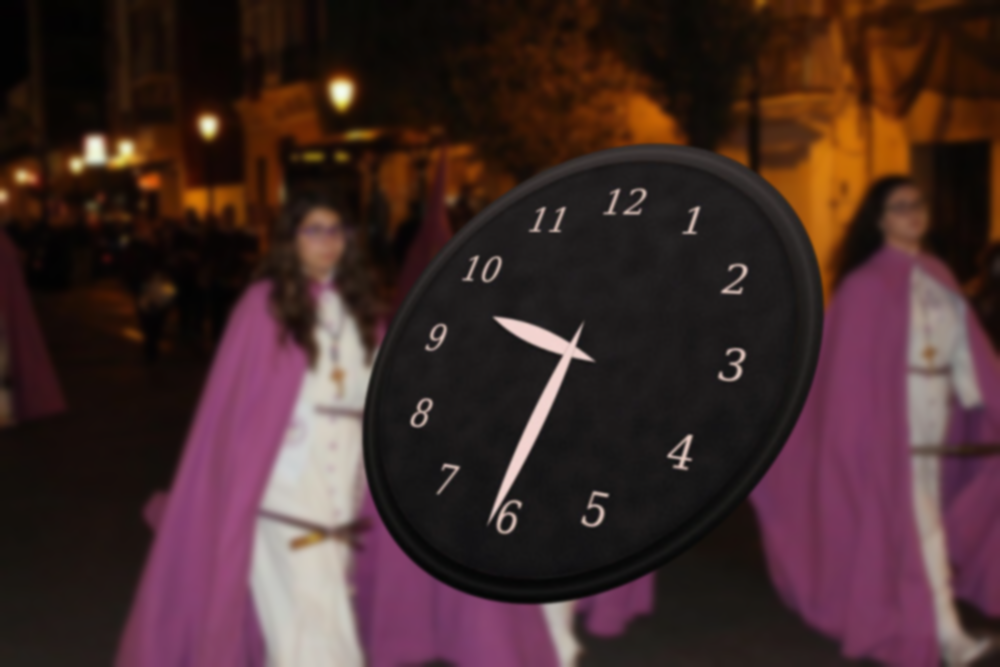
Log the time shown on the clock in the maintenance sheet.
9:31
